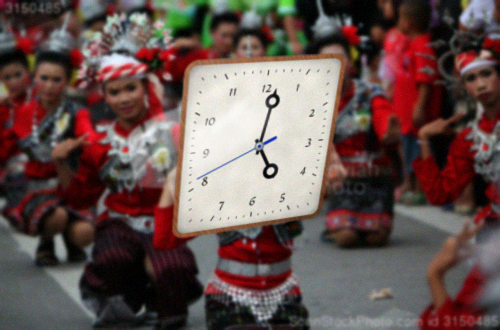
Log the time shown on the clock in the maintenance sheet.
5:01:41
